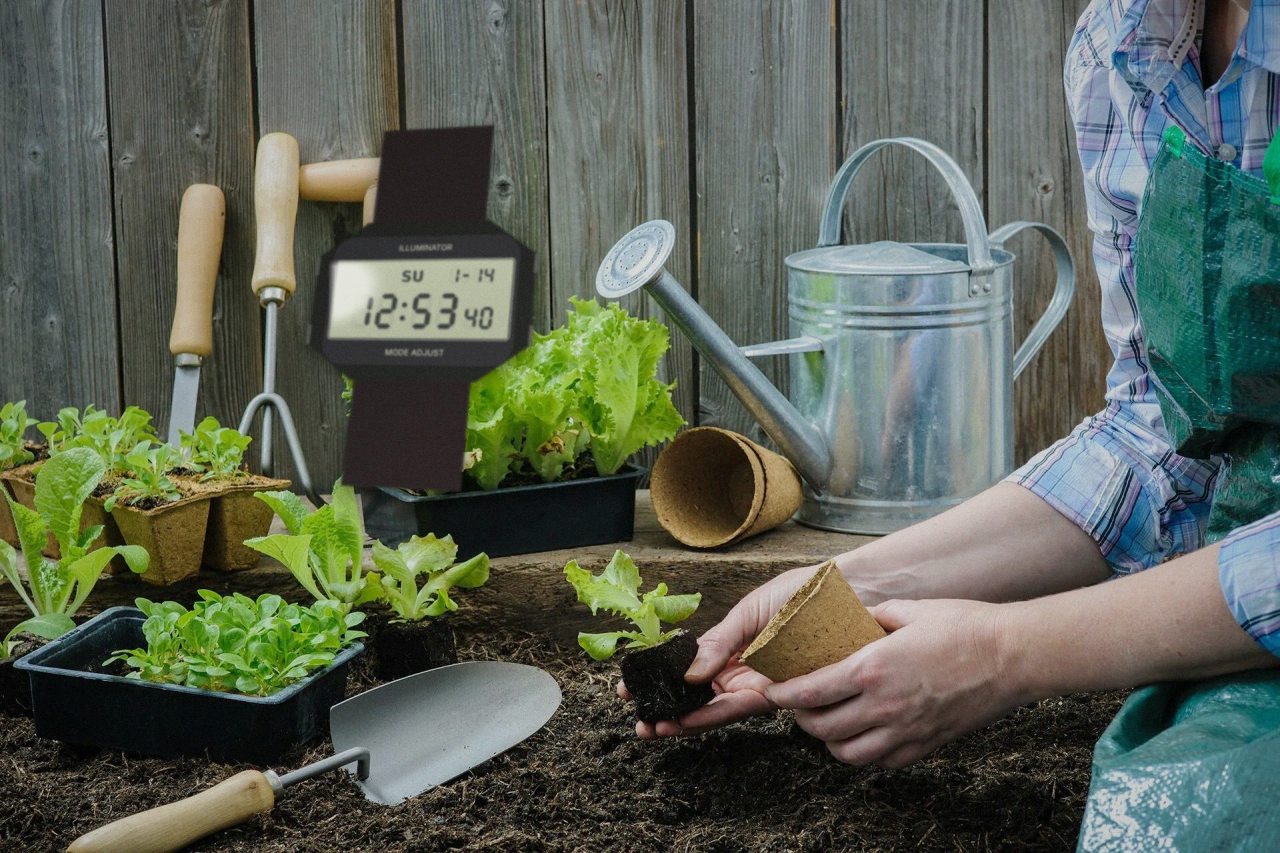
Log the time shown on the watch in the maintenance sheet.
12:53:40
